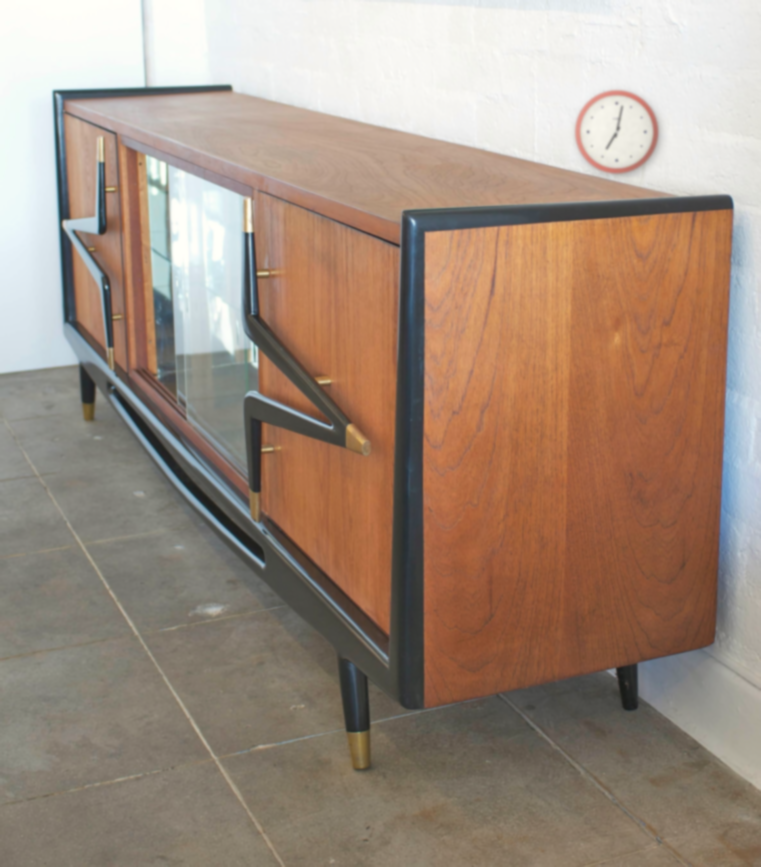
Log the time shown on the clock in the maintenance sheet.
7:02
